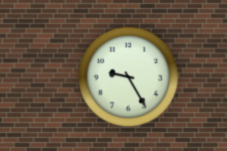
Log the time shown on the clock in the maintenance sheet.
9:25
